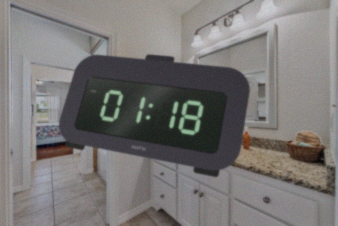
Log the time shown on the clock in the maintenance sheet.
1:18
